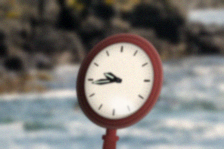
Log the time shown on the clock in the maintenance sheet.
9:44
